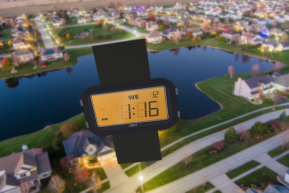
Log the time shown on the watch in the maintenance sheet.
1:16
